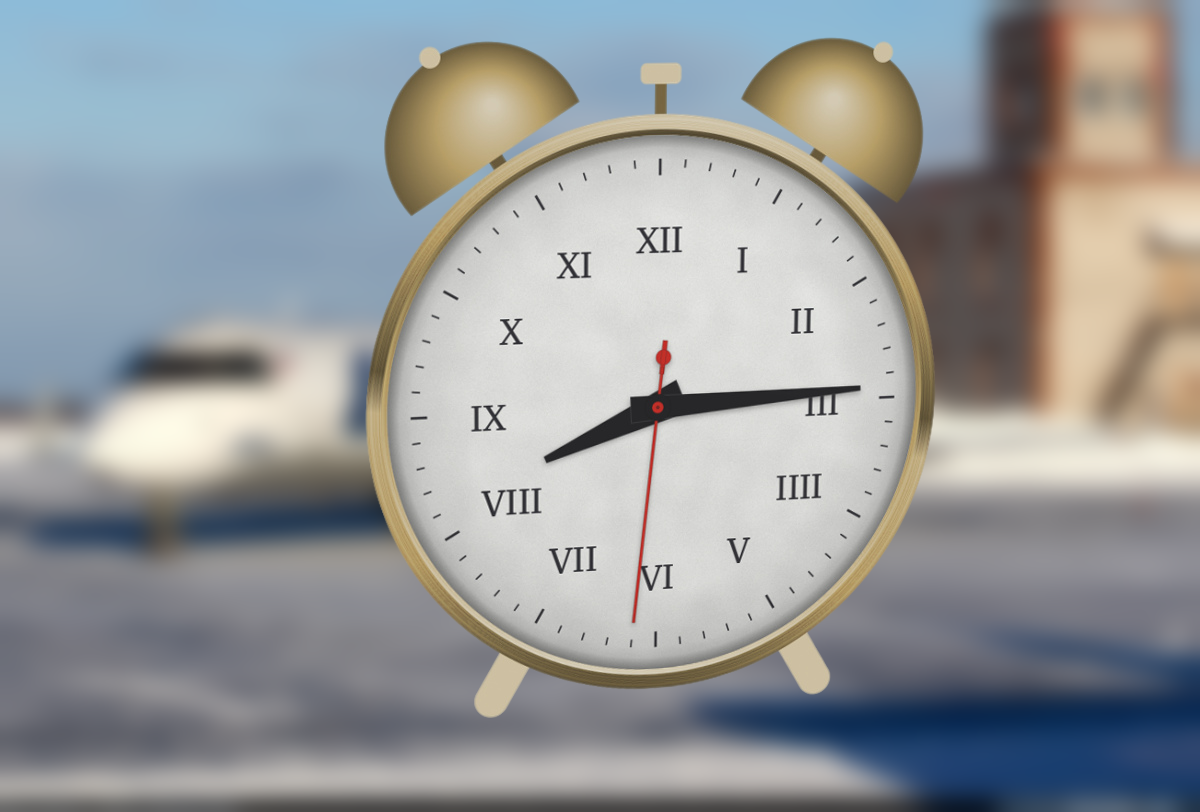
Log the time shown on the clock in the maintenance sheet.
8:14:31
